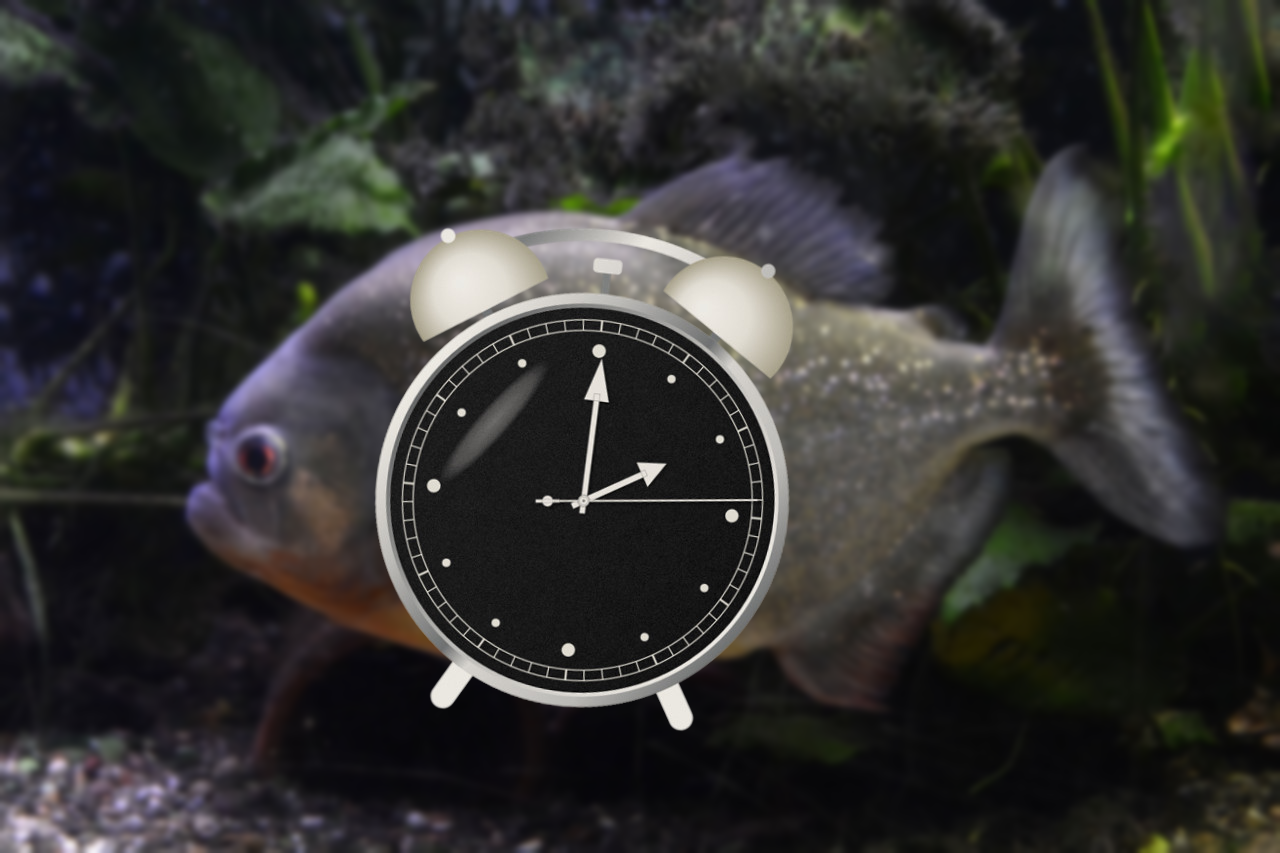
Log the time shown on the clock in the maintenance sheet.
2:00:14
